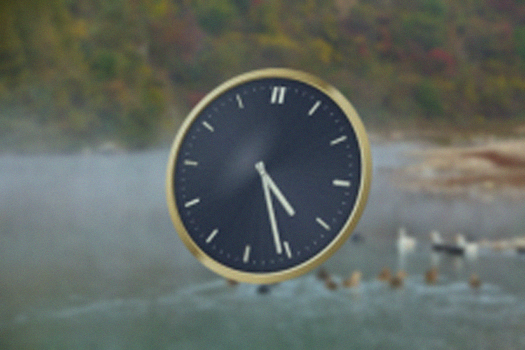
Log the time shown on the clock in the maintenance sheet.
4:26
